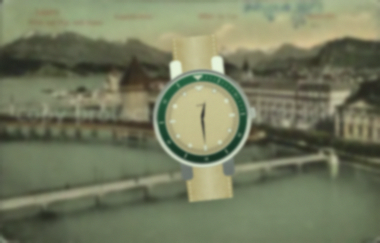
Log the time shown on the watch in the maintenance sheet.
12:30
